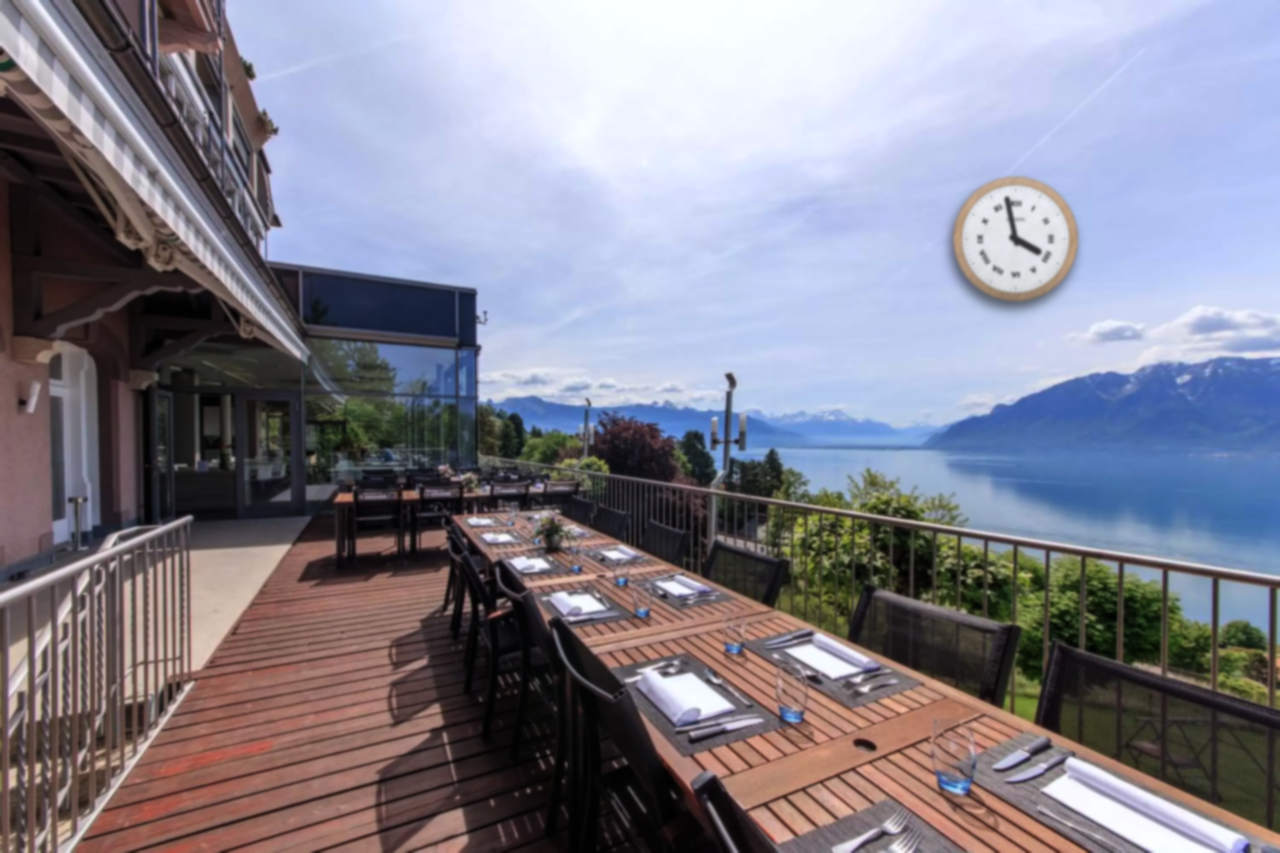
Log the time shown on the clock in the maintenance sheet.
3:58
